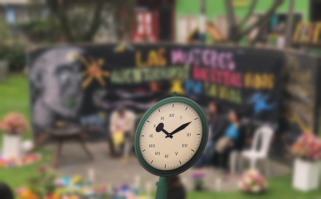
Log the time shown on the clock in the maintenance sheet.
10:10
